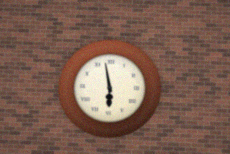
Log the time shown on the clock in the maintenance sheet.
5:58
